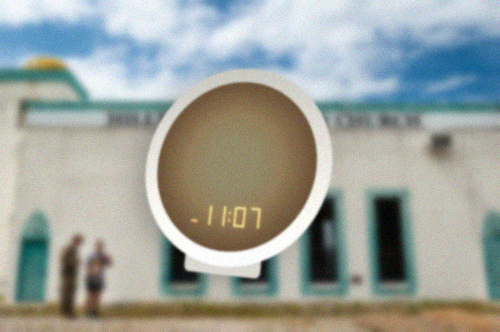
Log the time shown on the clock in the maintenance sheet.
11:07
